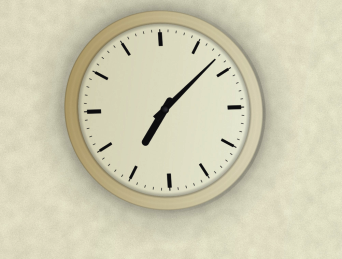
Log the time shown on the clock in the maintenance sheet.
7:08
